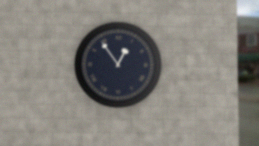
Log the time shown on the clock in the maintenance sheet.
12:54
